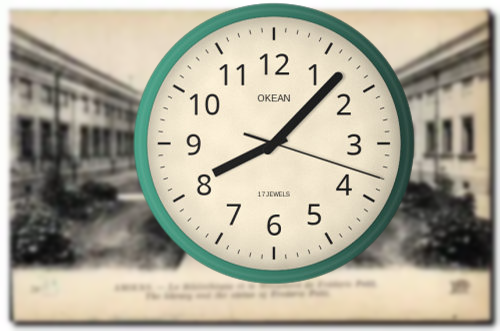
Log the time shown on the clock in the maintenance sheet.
8:07:18
